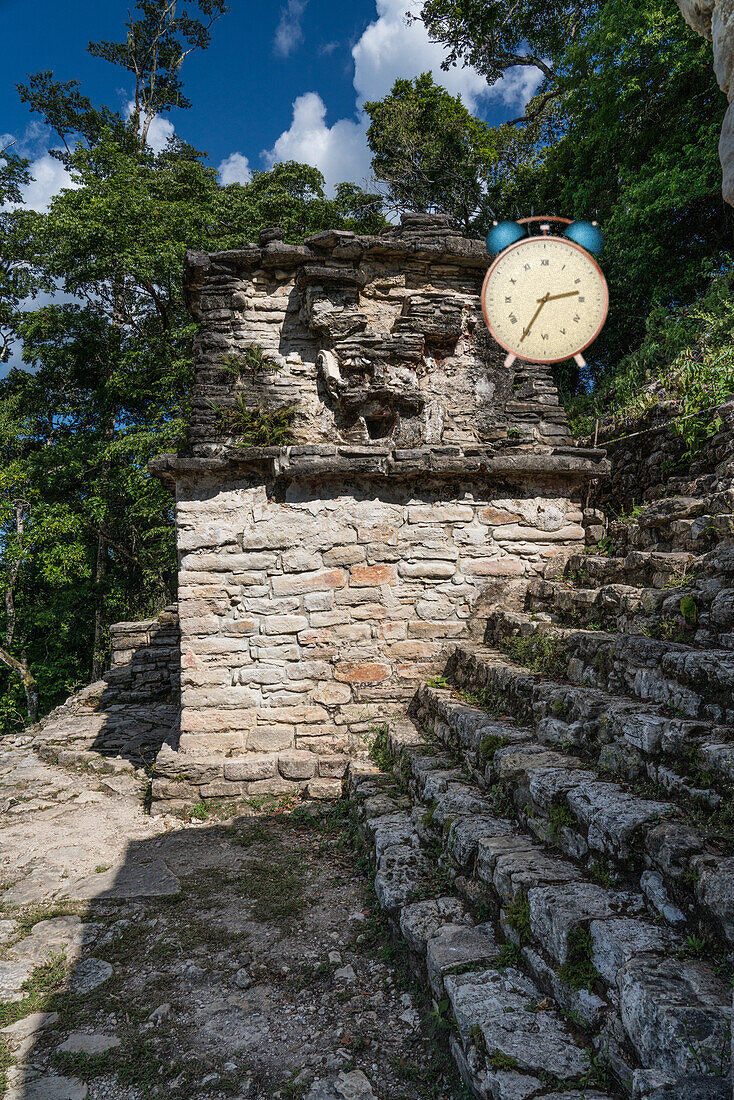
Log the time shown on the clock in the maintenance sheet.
2:35
